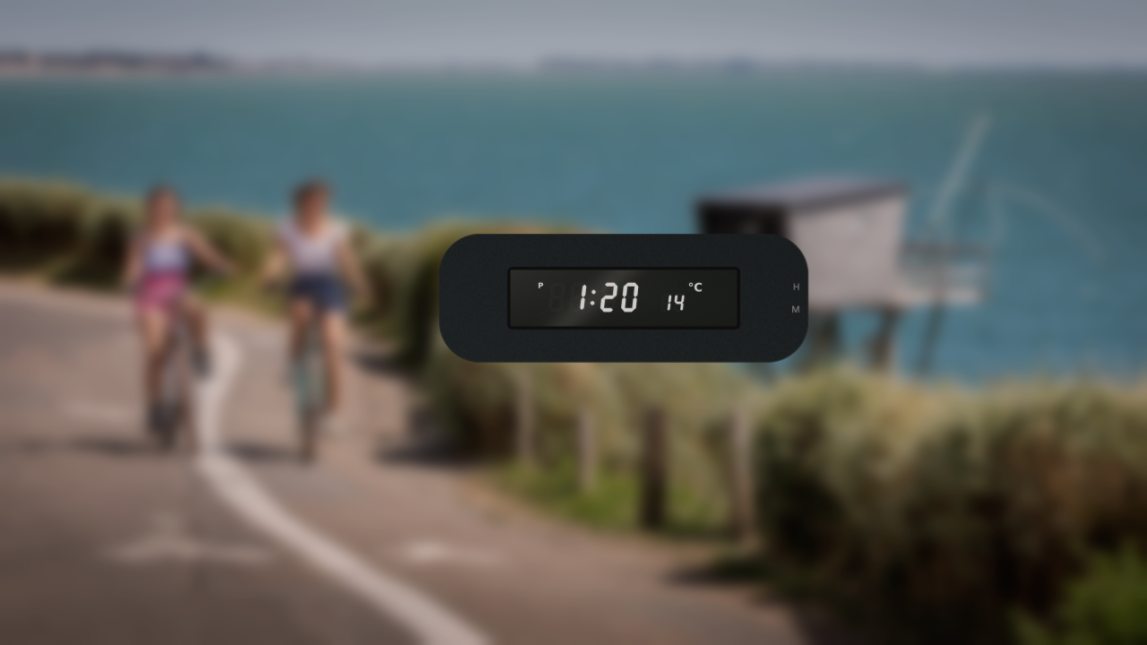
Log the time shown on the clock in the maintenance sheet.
1:20
